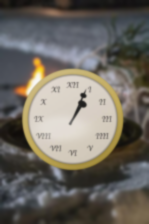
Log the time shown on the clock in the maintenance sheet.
1:04
